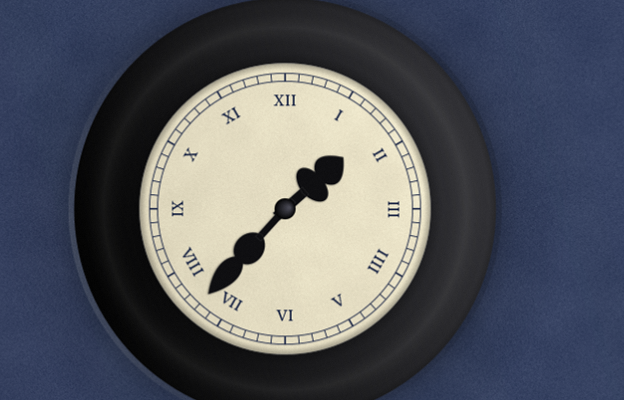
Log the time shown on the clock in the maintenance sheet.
1:37
